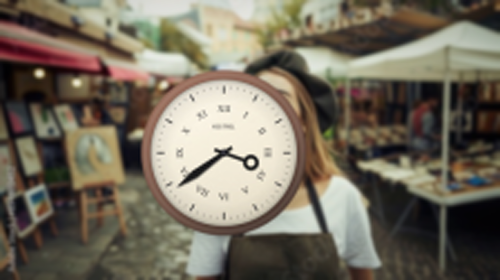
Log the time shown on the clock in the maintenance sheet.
3:39
